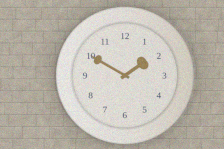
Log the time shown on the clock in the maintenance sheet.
1:50
